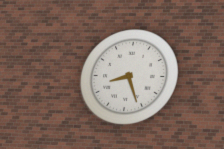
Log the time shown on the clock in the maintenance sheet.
8:26
